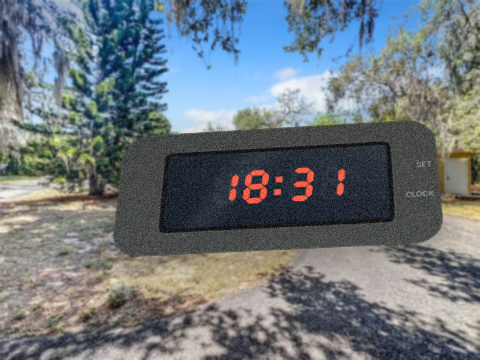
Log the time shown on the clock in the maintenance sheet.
18:31
